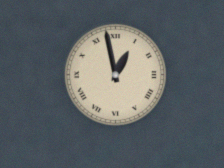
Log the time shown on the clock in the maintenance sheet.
12:58
